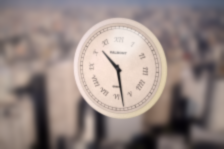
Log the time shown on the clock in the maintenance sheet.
10:28
